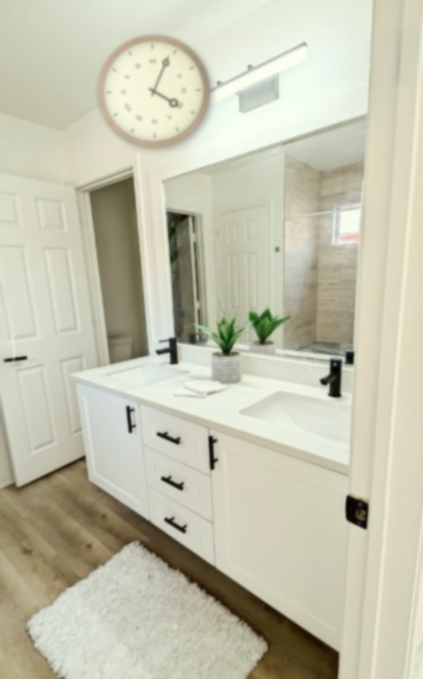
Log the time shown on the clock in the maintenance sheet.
4:04
